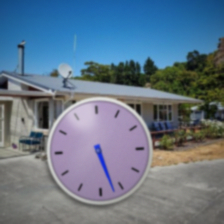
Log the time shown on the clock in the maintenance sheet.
5:27
